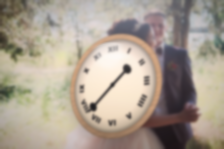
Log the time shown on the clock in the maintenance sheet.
1:38
